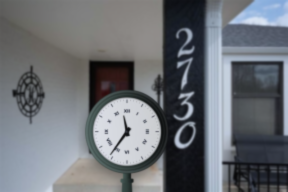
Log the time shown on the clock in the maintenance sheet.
11:36
